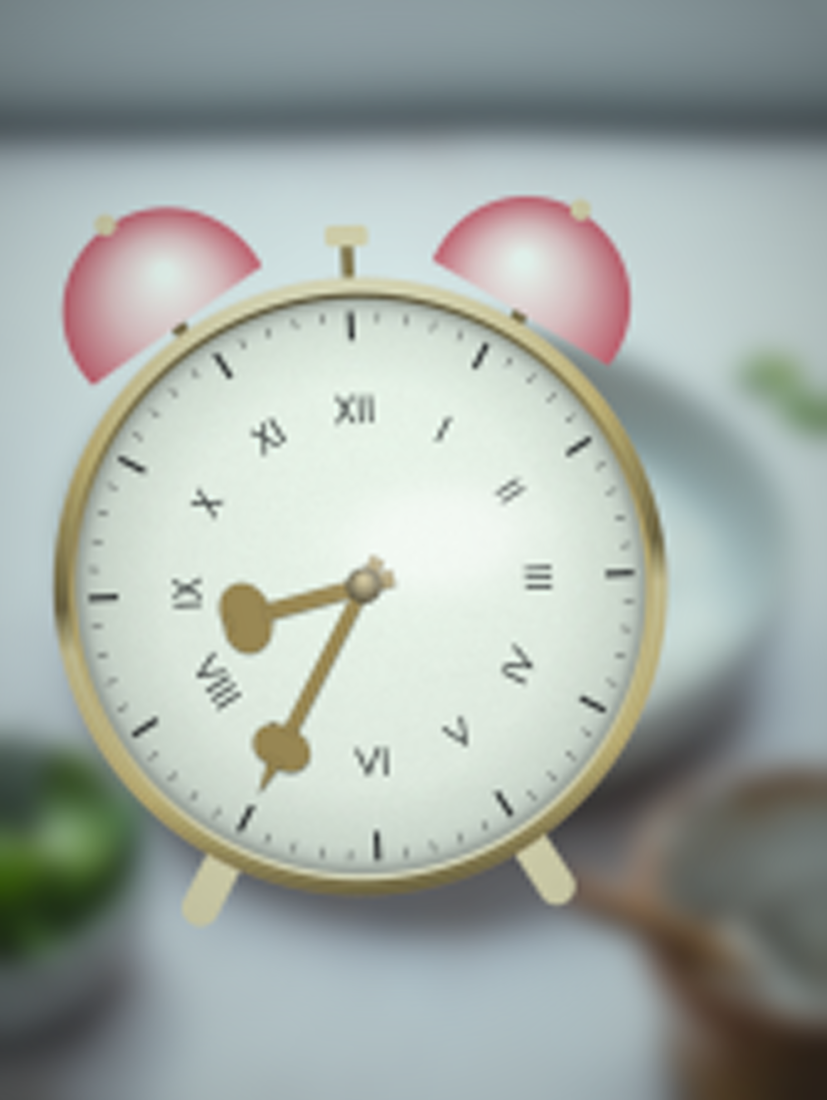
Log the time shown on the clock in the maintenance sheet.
8:35
